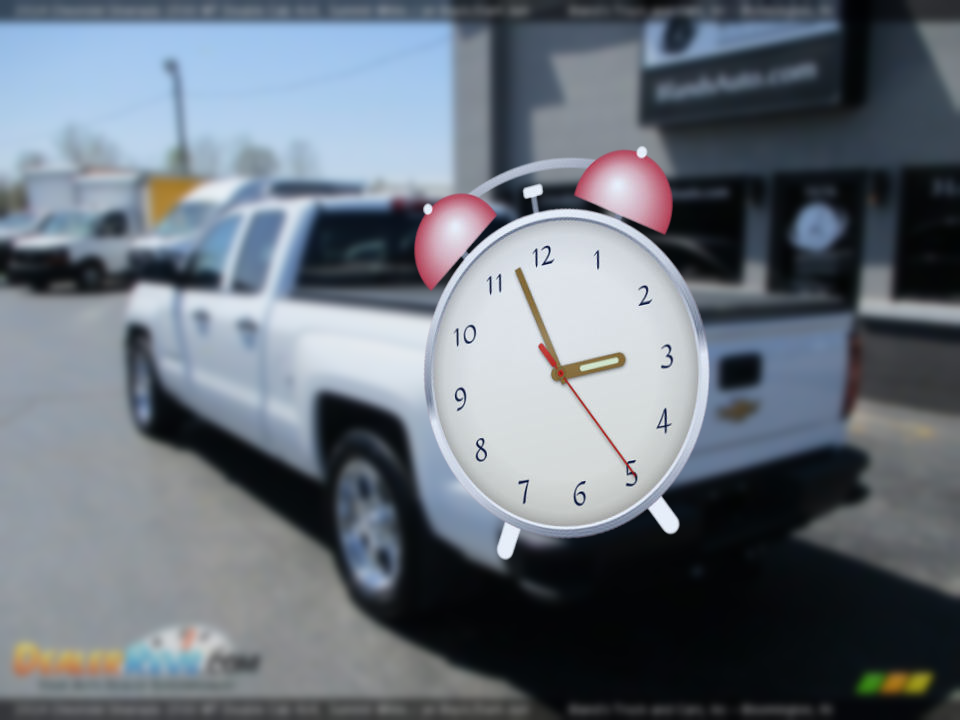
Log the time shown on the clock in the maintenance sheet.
2:57:25
